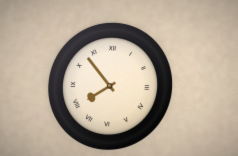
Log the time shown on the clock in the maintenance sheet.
7:53
